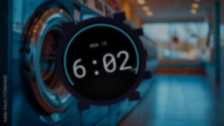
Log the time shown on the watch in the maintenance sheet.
6:02
